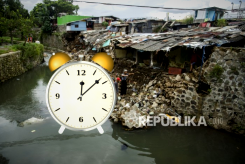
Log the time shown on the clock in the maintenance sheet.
12:08
